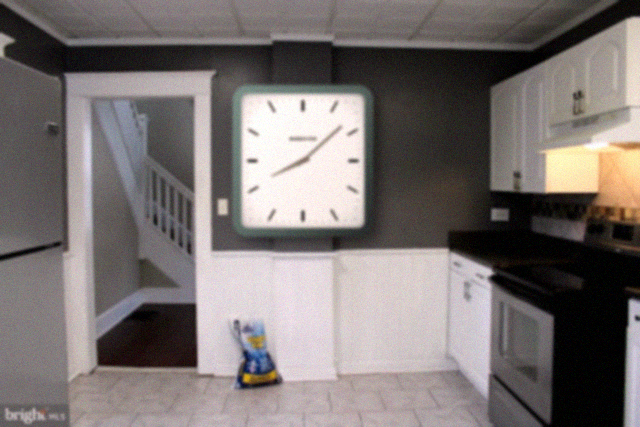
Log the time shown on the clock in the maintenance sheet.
8:08
